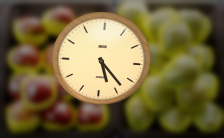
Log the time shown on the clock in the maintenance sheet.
5:23
